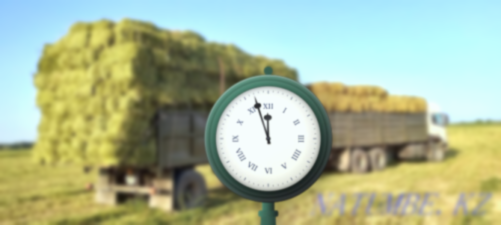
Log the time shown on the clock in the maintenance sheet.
11:57
